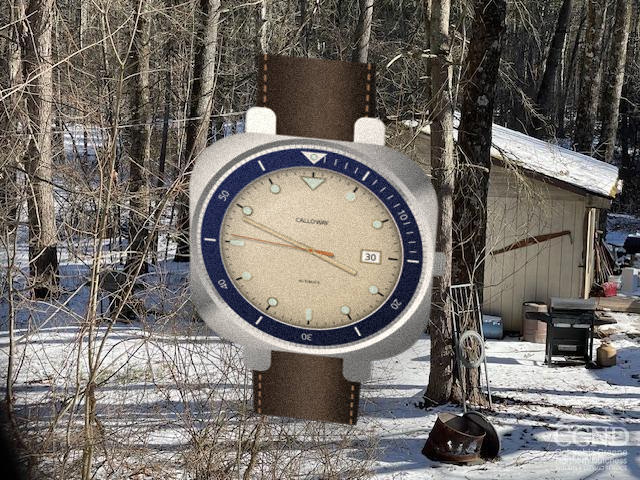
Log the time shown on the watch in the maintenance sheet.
3:48:46
